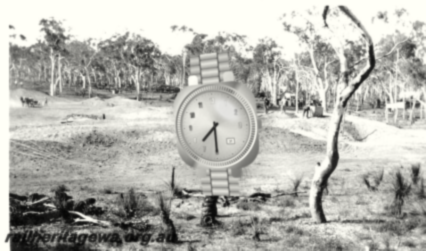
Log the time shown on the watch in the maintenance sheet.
7:30
